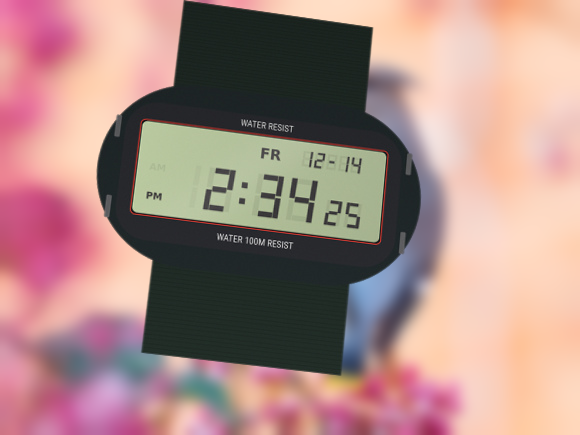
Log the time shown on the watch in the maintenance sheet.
2:34:25
